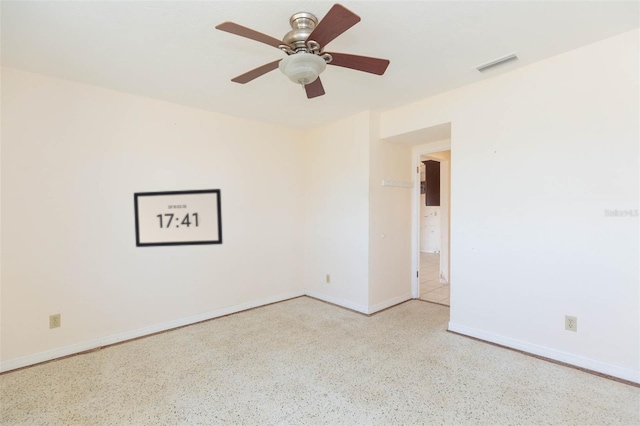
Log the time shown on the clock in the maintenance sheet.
17:41
